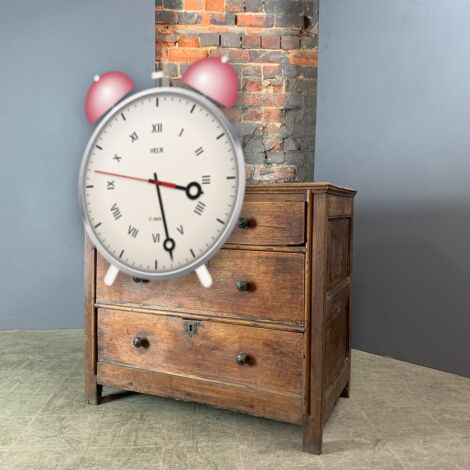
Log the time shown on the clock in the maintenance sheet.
3:27:47
